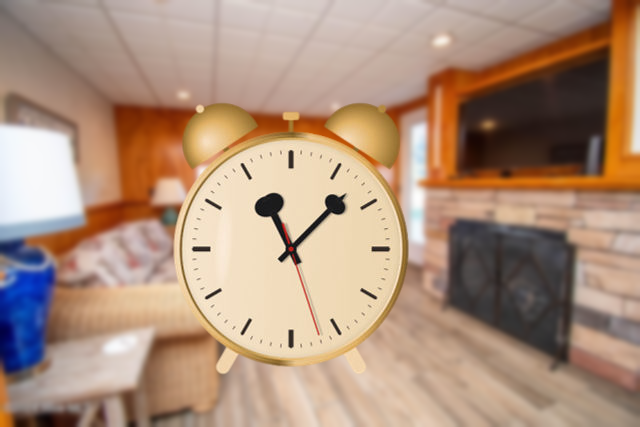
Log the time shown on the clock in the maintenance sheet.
11:07:27
